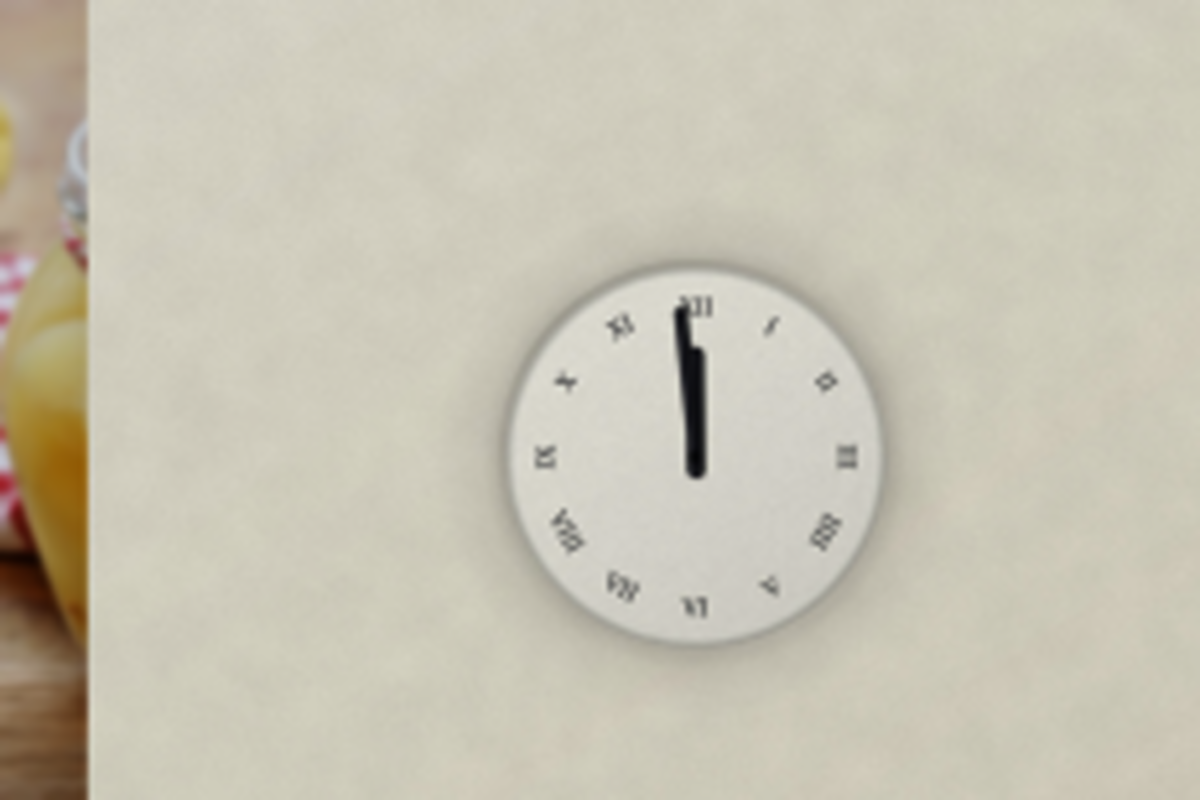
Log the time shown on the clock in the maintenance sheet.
11:59
